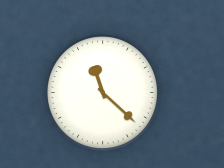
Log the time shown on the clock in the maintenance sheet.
11:22
